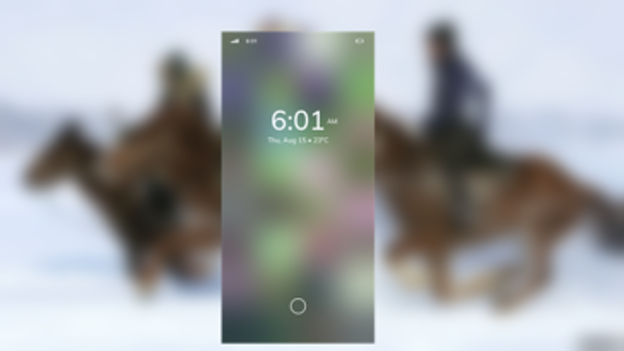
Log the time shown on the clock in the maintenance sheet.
6:01
